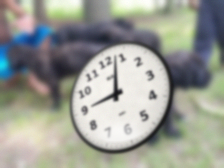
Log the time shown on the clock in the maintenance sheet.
9:03
